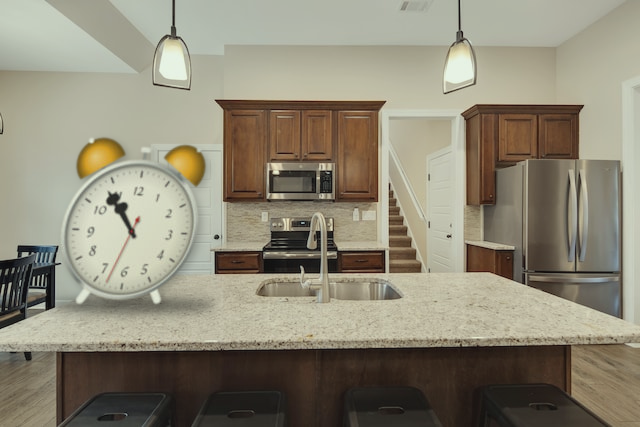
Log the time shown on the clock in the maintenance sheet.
10:53:33
